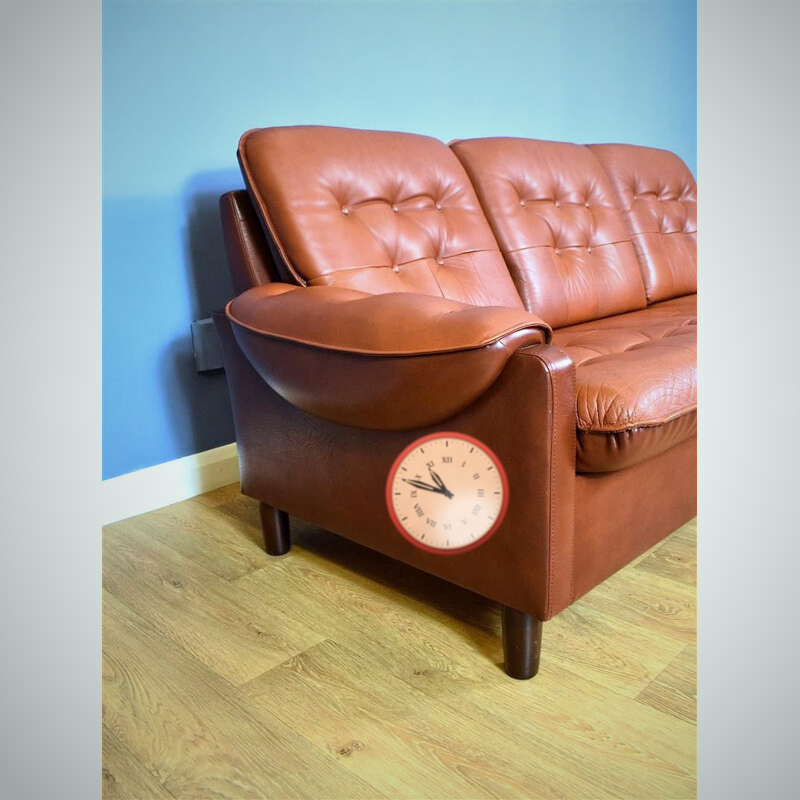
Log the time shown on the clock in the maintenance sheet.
10:48
